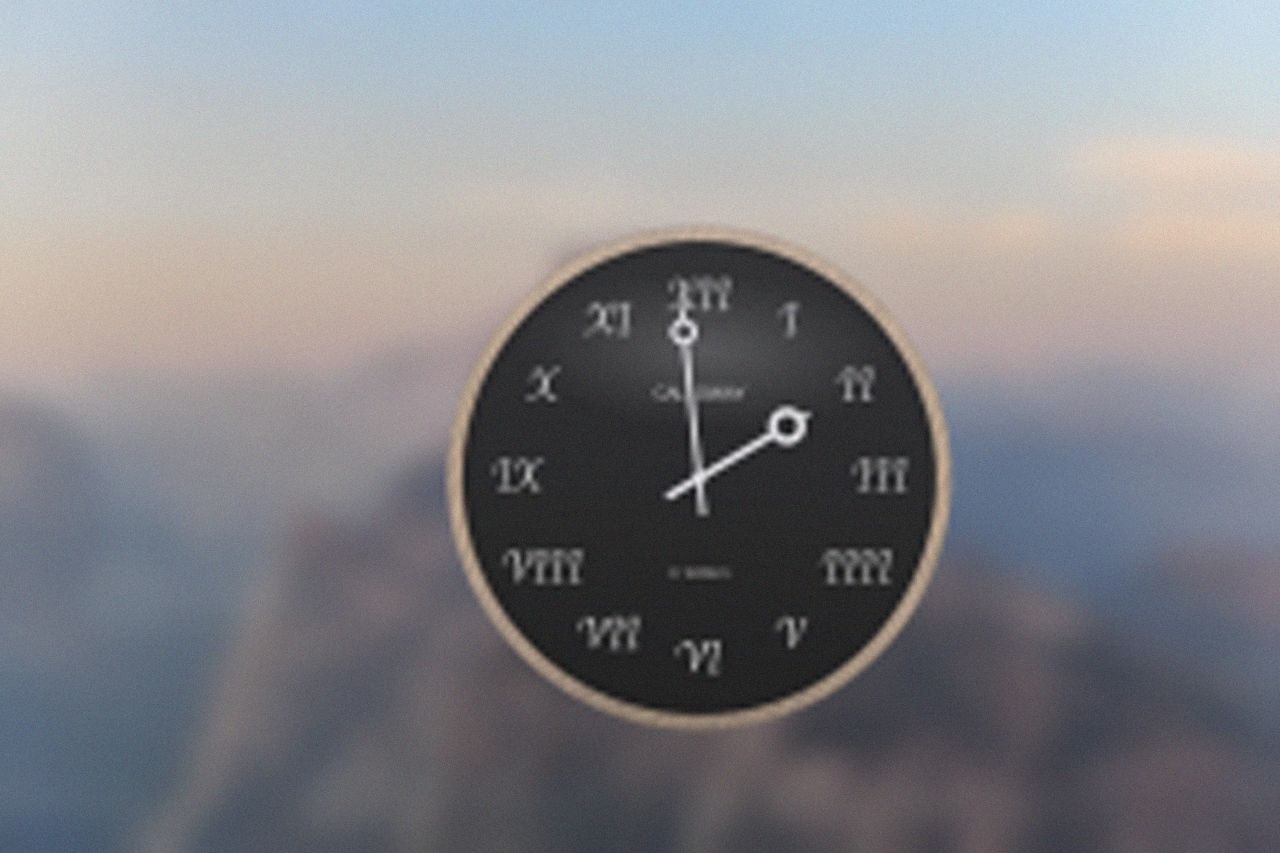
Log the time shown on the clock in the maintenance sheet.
1:59
